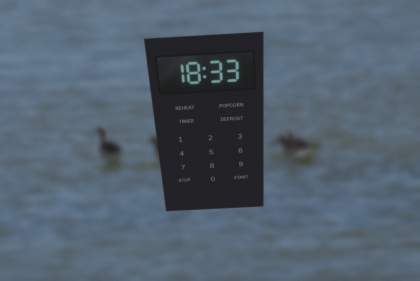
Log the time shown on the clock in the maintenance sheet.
18:33
